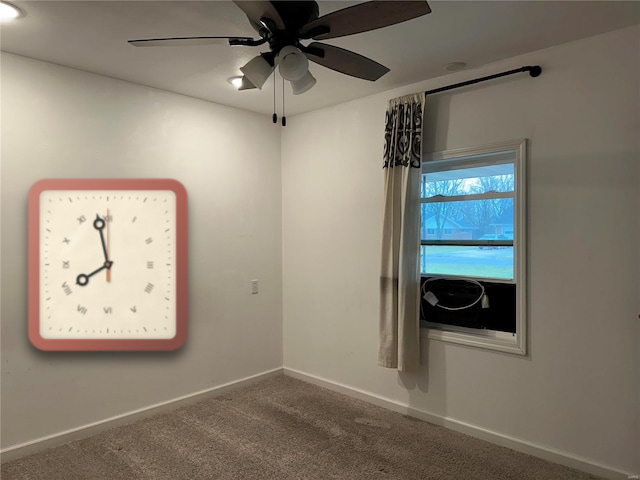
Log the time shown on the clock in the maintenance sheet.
7:58:00
